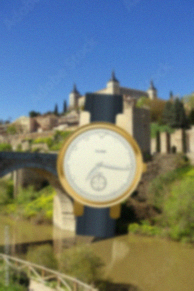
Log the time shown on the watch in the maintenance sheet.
7:16
